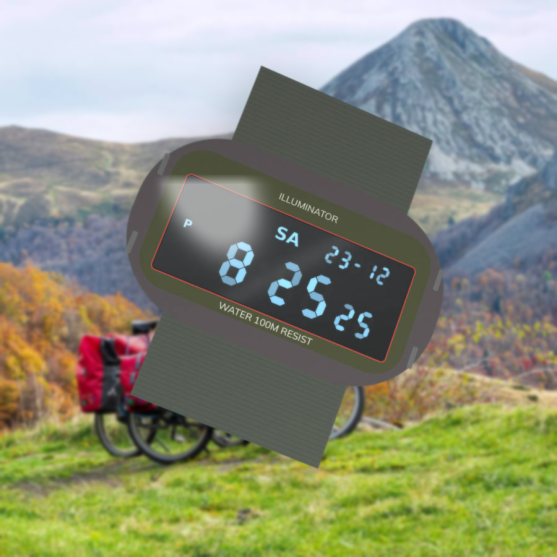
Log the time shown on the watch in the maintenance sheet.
8:25:25
